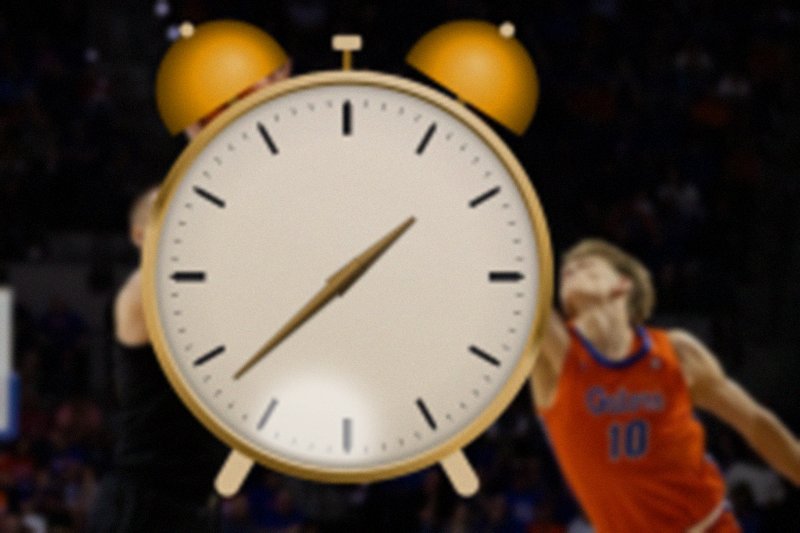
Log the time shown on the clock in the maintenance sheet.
1:38
